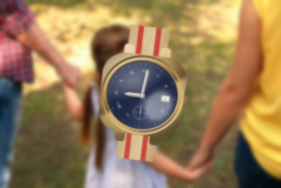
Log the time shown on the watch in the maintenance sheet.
9:01
